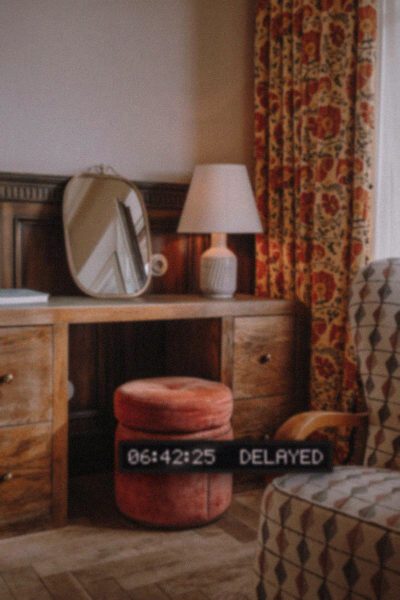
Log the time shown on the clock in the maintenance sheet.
6:42:25
